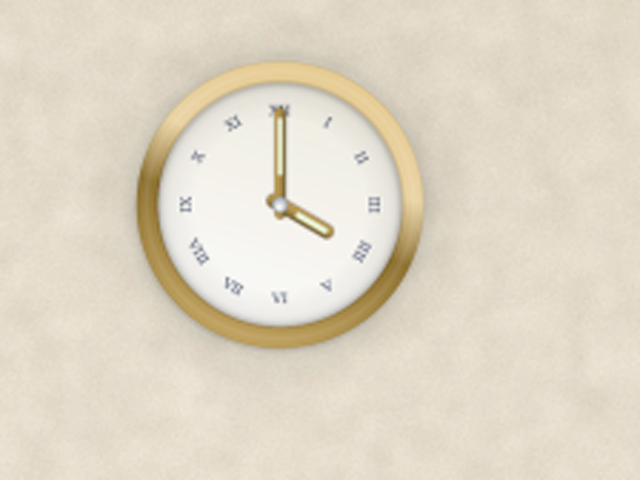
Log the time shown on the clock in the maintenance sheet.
4:00
